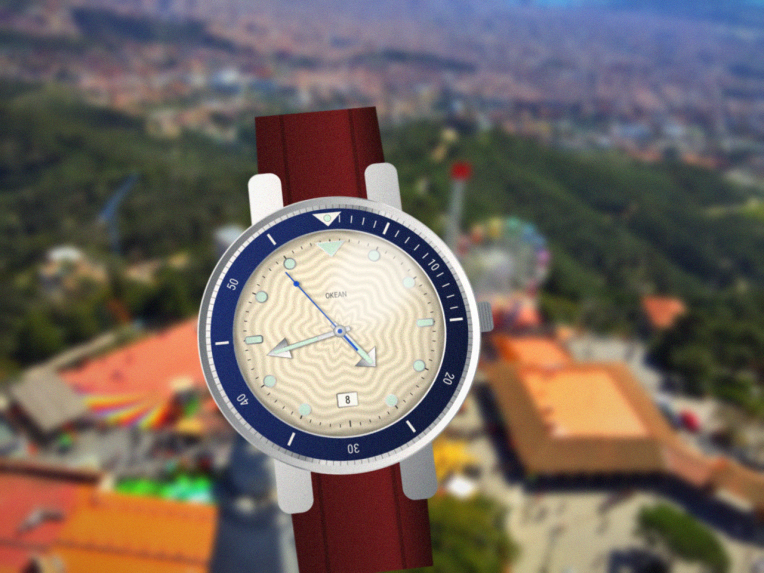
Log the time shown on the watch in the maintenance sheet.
4:42:54
